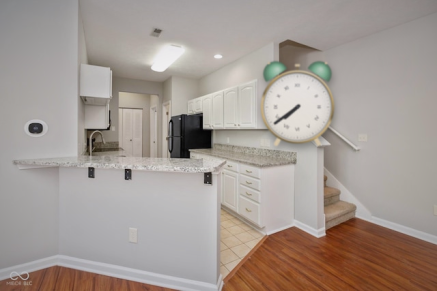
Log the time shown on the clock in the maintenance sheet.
7:39
